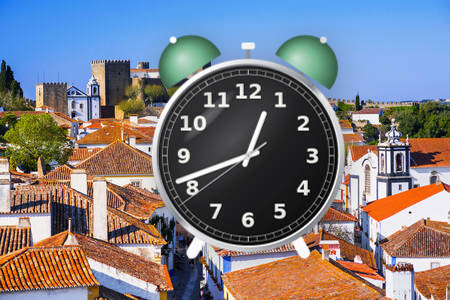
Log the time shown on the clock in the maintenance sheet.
12:41:39
